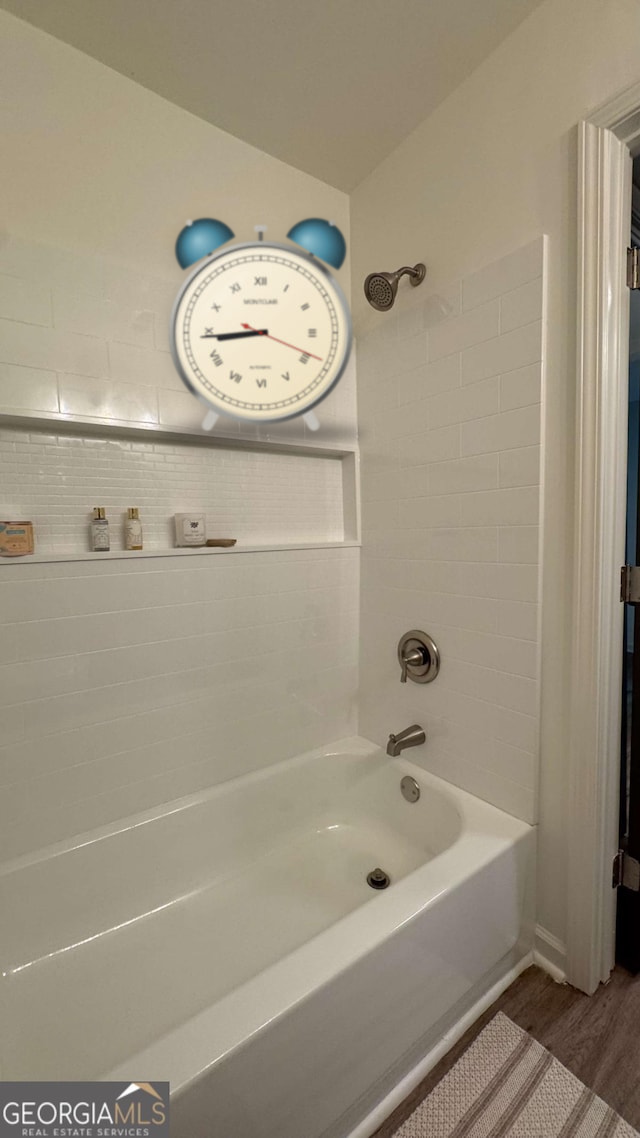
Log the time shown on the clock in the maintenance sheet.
8:44:19
